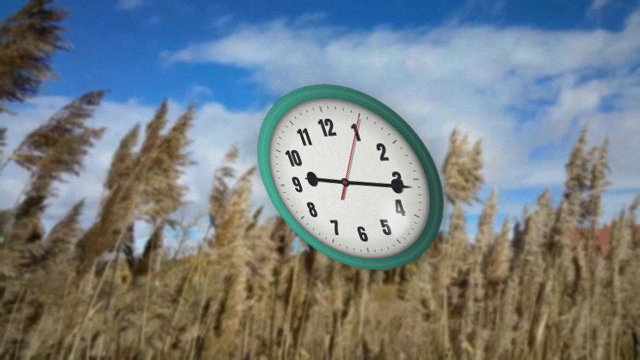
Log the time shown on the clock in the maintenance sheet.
9:16:05
